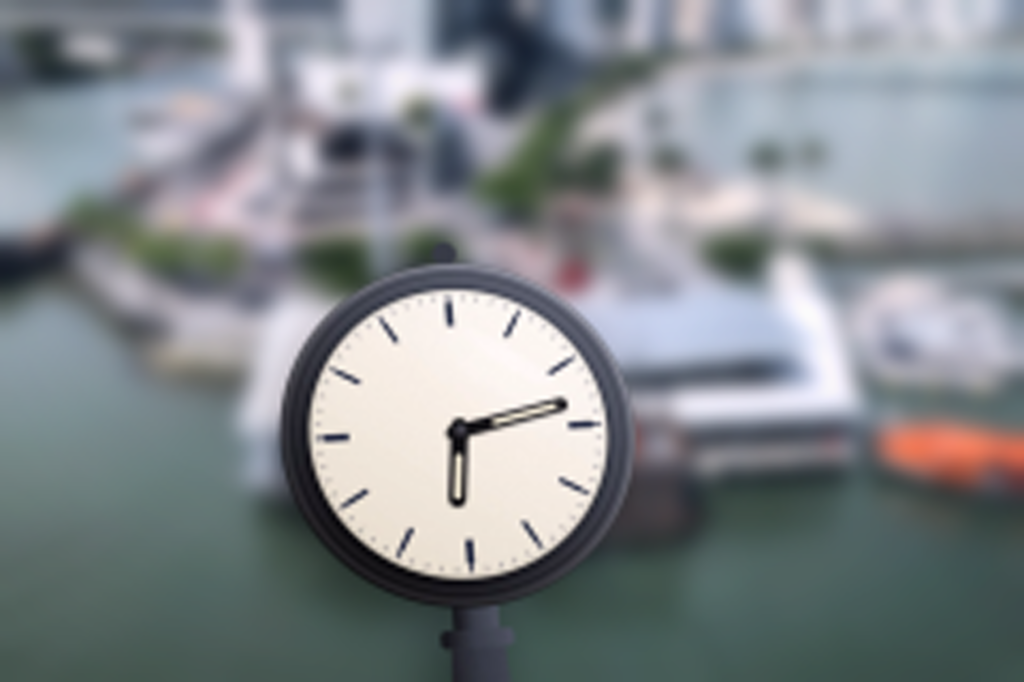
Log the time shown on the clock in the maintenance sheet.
6:13
